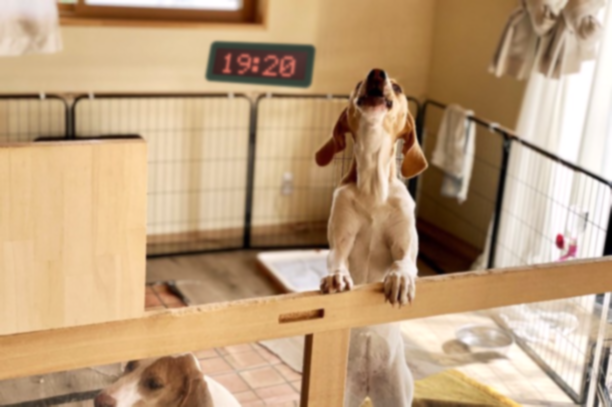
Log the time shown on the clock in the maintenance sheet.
19:20
